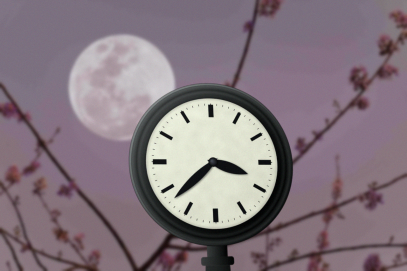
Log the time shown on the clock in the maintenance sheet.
3:38
